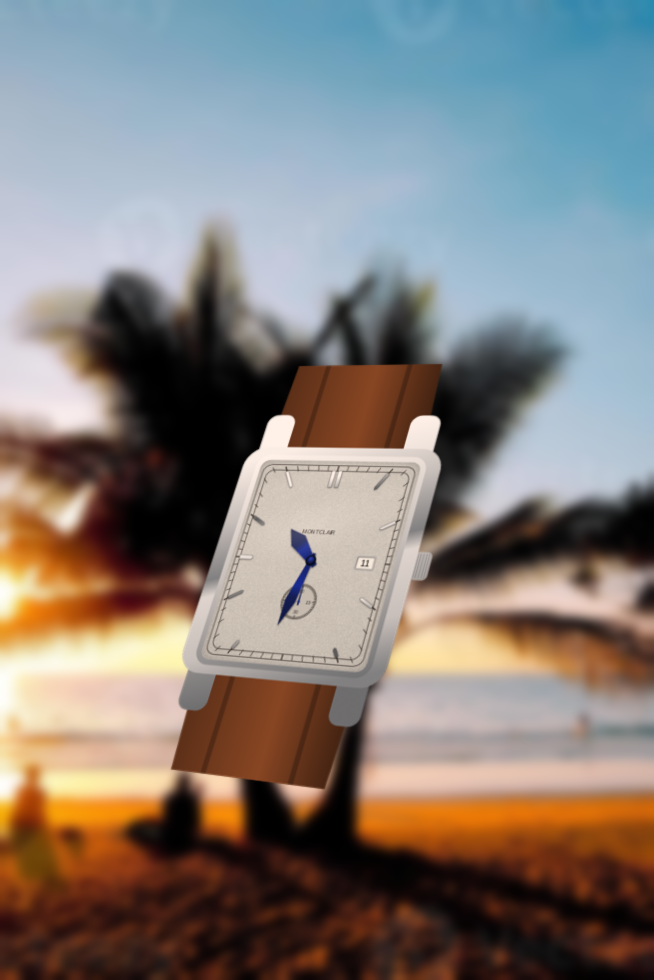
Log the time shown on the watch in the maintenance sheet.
10:32
